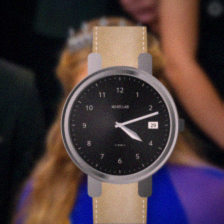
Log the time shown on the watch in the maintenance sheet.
4:12
